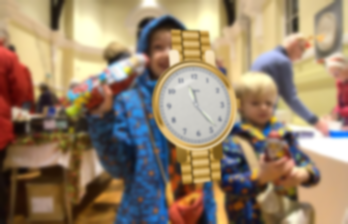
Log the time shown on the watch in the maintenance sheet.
11:23
